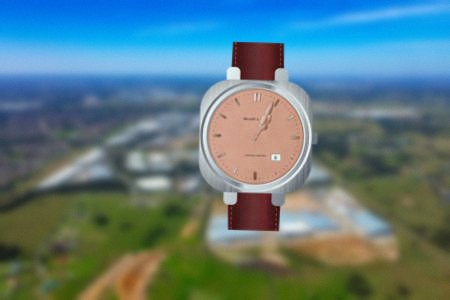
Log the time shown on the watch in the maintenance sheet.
1:04
